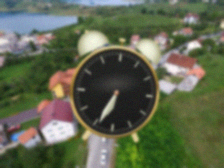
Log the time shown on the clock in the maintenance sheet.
6:34
